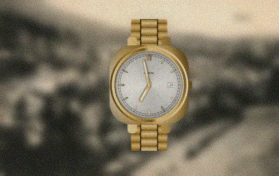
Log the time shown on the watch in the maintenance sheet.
6:58
